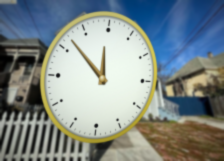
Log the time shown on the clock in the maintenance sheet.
11:52
